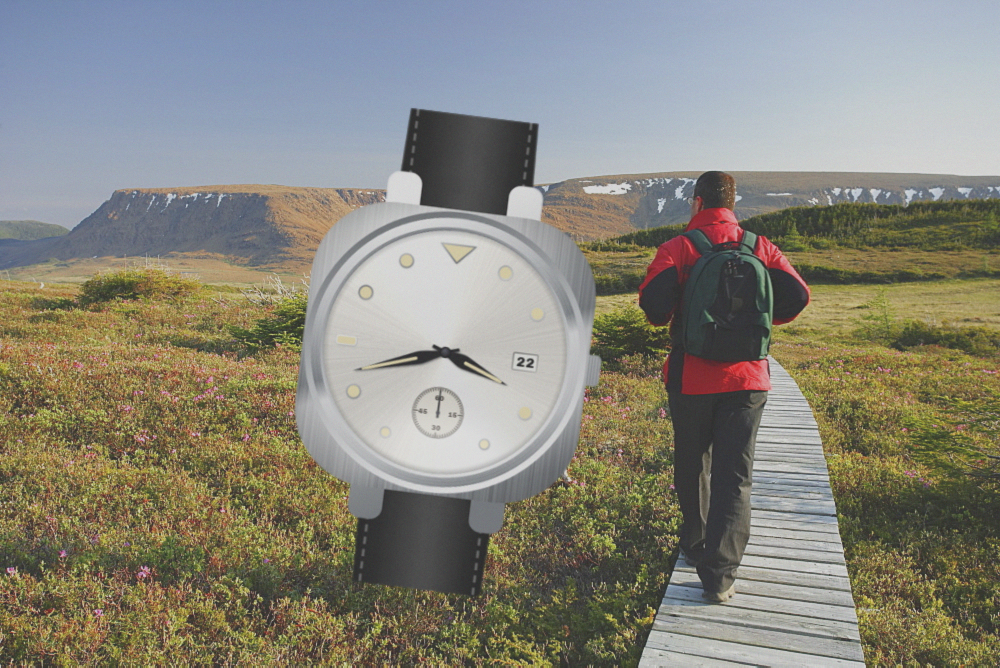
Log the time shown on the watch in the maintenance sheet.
3:42
